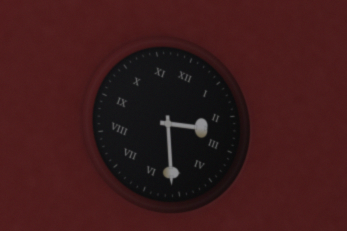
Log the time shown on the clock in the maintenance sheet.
2:26
